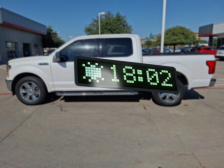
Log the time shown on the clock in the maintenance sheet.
18:02
